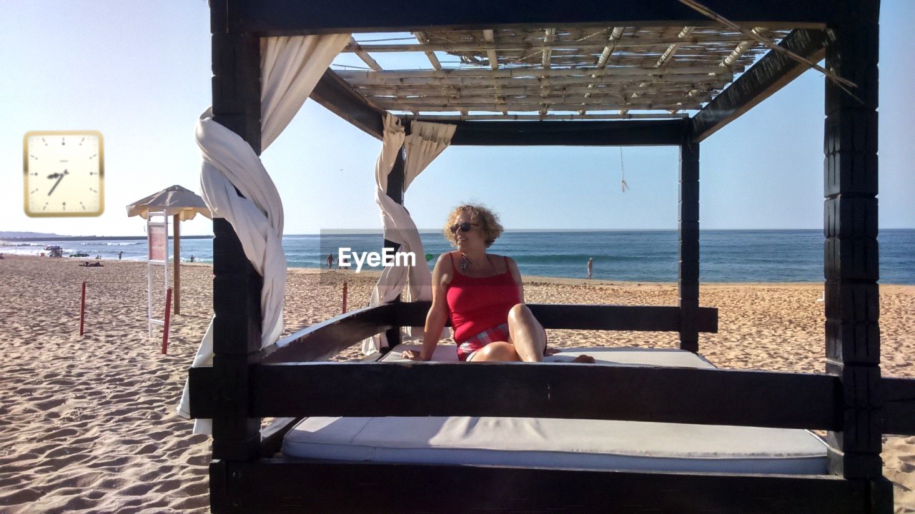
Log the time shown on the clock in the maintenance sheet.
8:36
